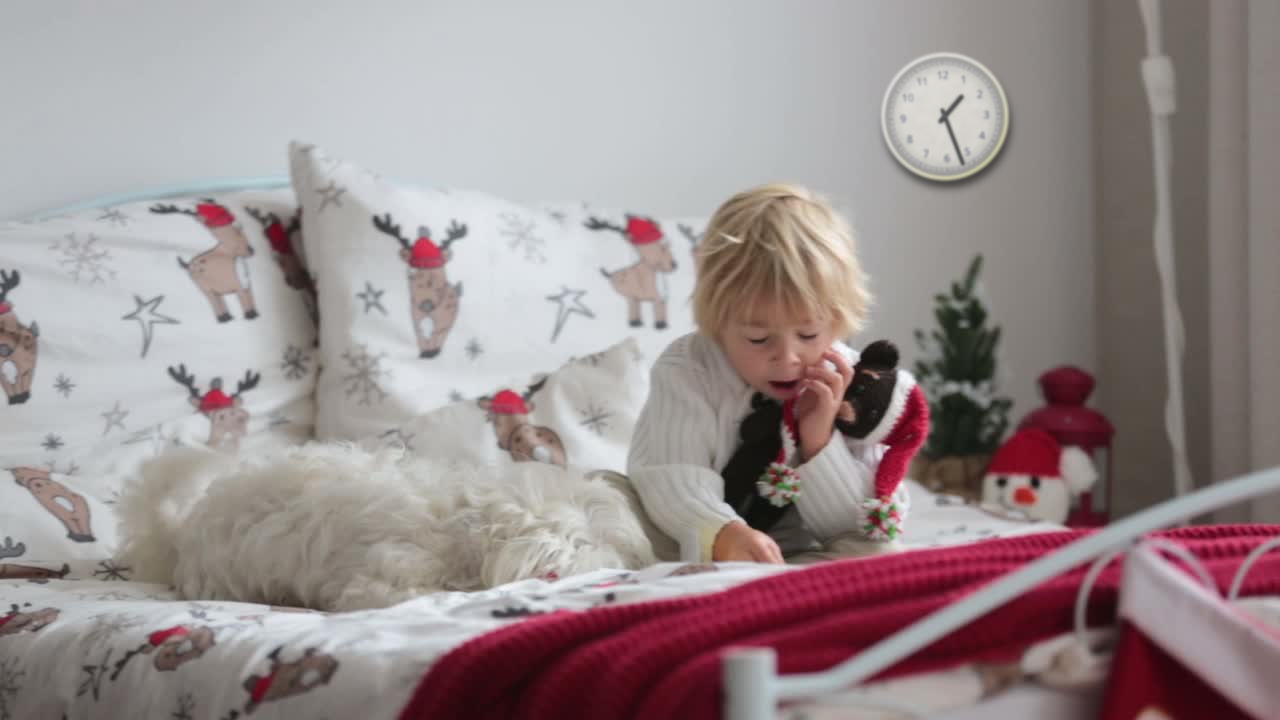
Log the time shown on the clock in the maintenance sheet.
1:27
